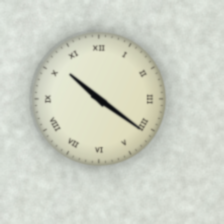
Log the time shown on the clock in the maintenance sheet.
10:21
